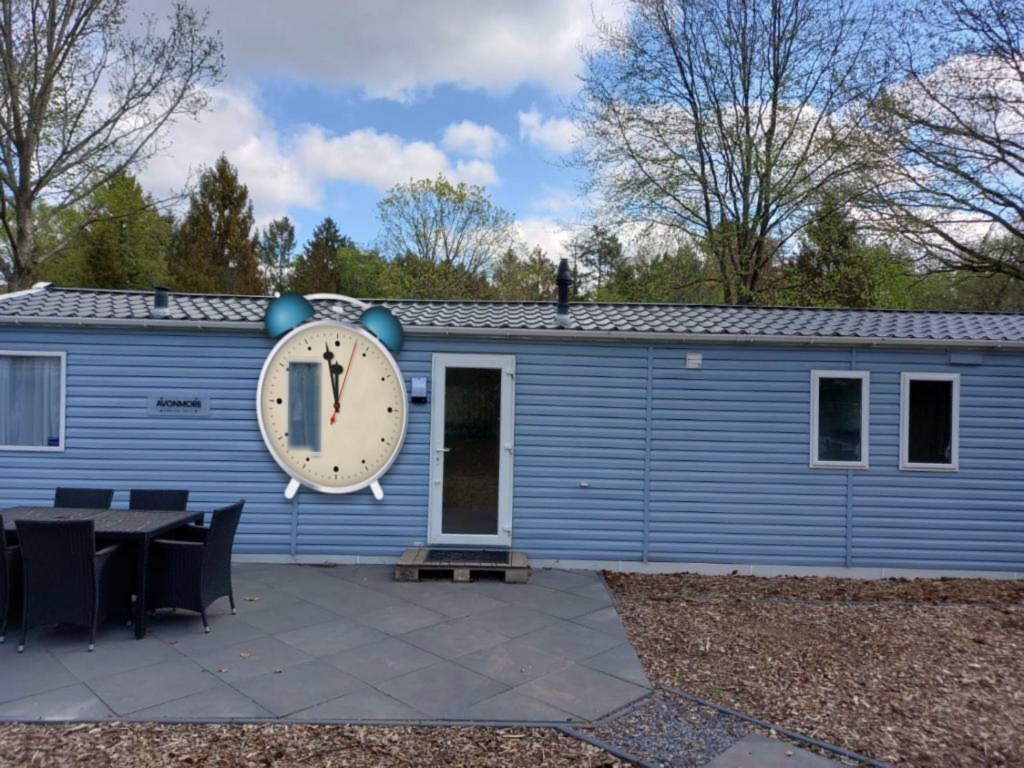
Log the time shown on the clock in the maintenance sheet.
11:58:03
